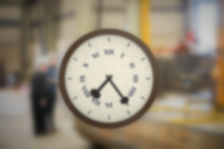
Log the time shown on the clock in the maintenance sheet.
7:24
